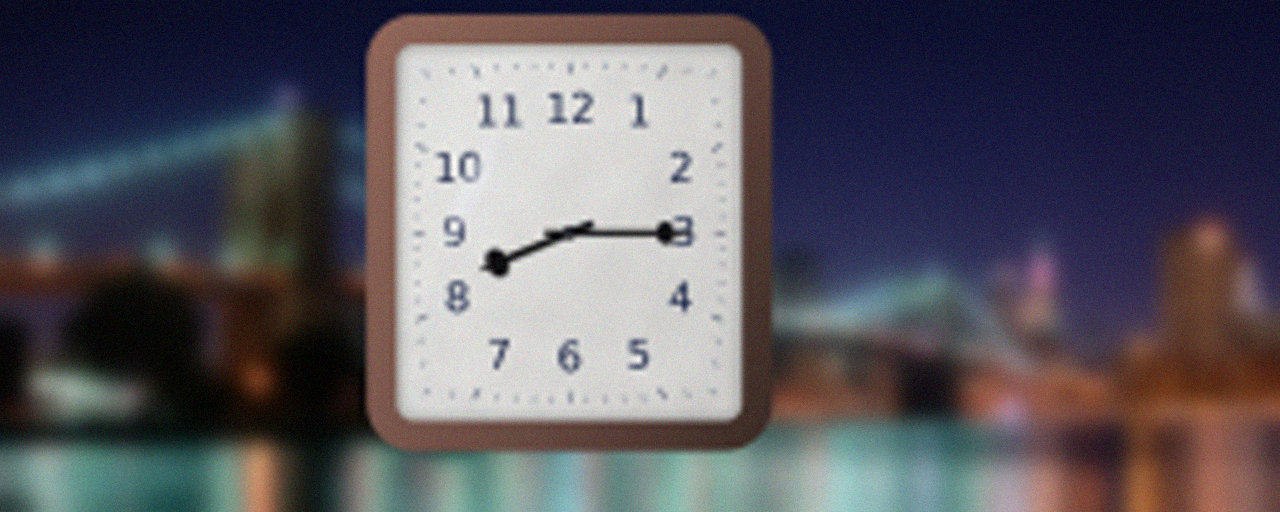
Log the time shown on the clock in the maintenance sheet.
8:15
